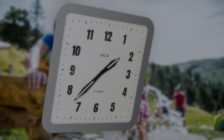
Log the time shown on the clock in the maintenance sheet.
1:37
